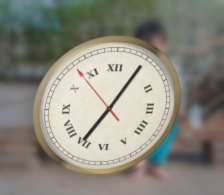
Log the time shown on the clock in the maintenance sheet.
7:04:53
